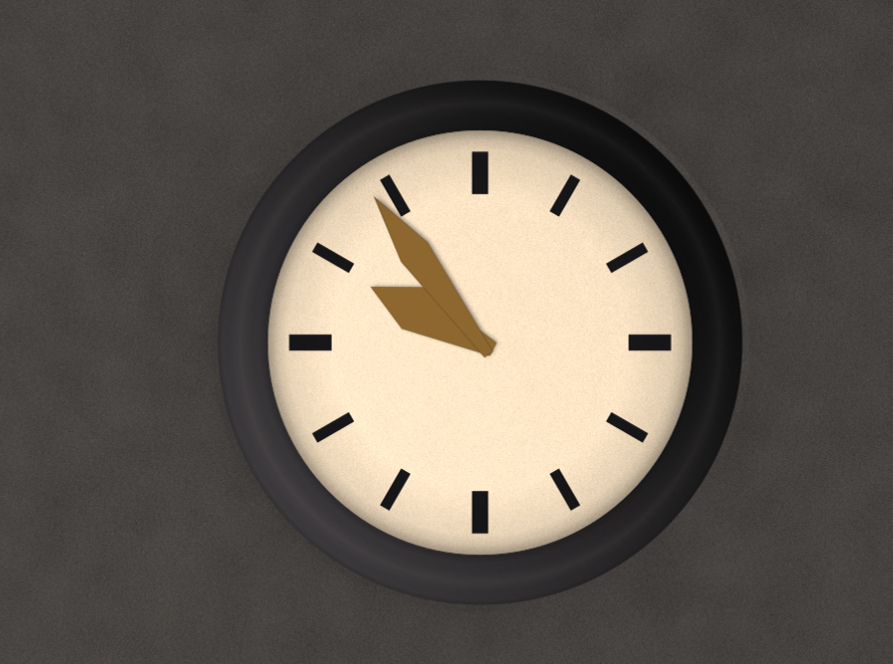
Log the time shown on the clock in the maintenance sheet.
9:54
